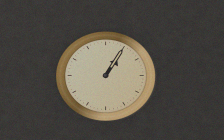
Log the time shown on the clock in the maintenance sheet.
1:05
